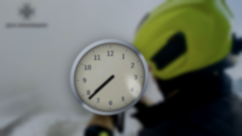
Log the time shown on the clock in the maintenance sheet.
7:38
